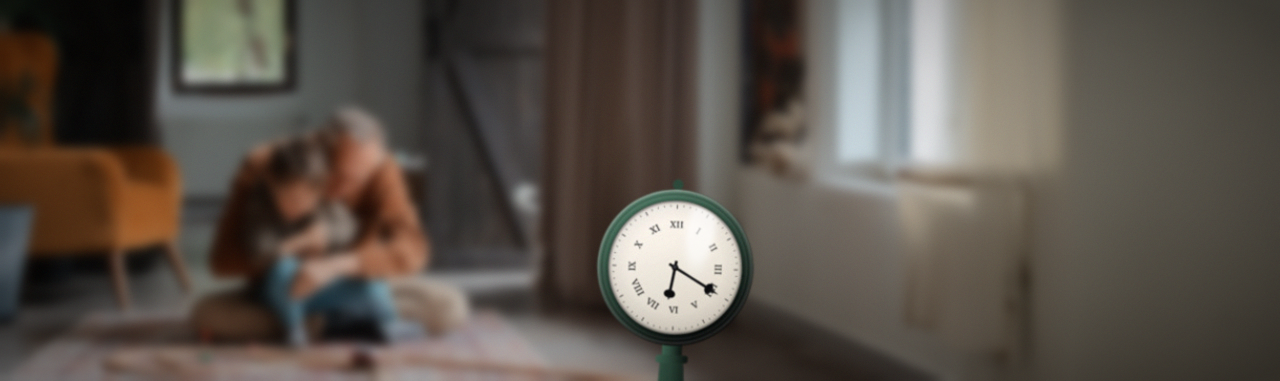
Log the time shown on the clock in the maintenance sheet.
6:20
